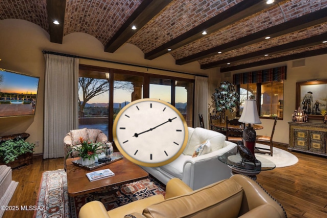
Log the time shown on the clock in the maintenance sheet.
8:10
